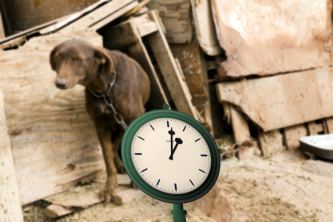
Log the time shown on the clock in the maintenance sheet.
1:01
